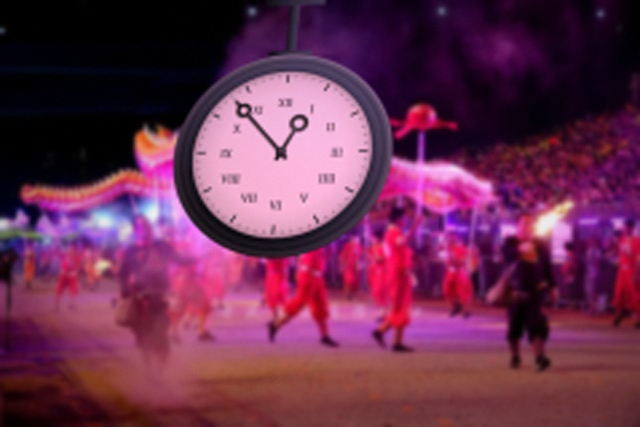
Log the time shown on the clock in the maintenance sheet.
12:53
